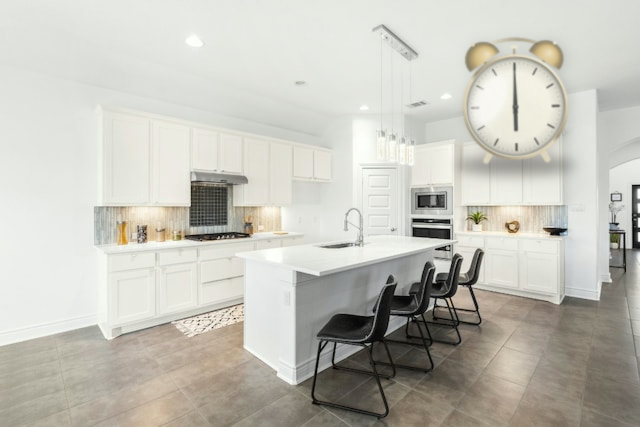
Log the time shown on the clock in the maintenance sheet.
6:00
